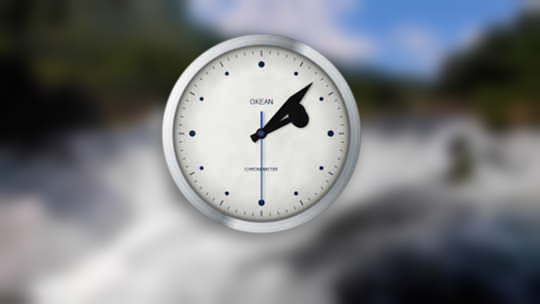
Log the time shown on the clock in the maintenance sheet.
2:07:30
